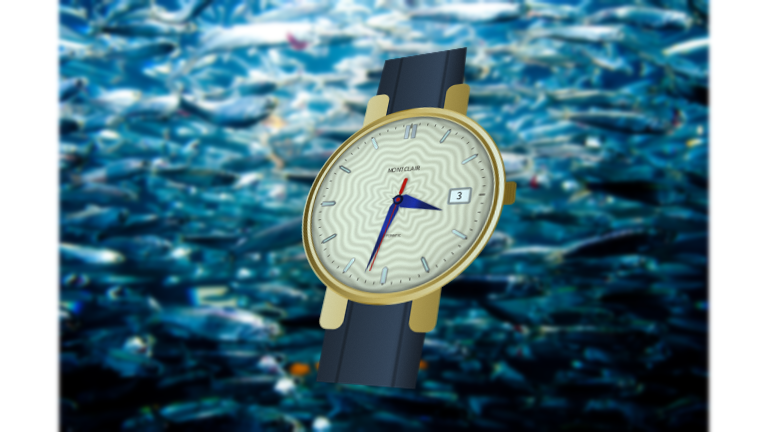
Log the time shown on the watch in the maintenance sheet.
3:32:32
